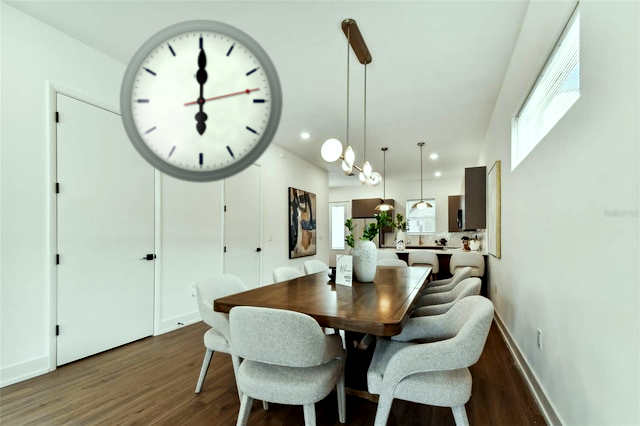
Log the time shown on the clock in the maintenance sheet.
6:00:13
